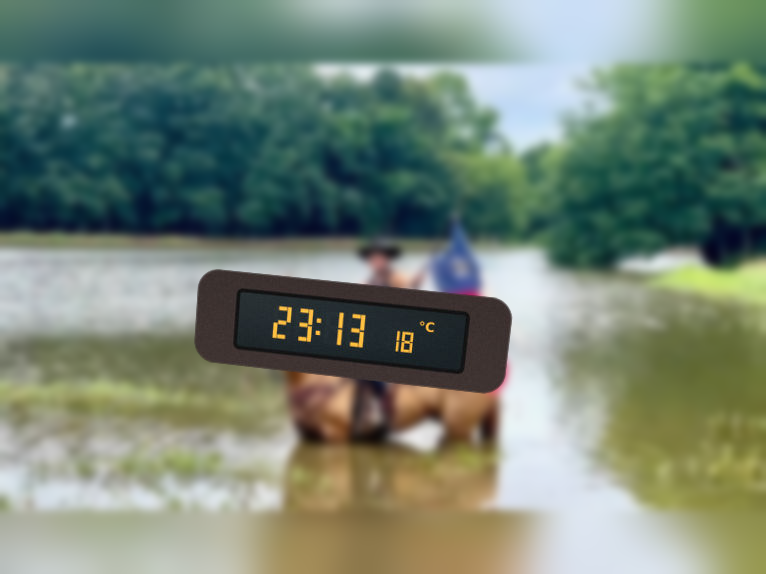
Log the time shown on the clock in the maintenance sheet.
23:13
